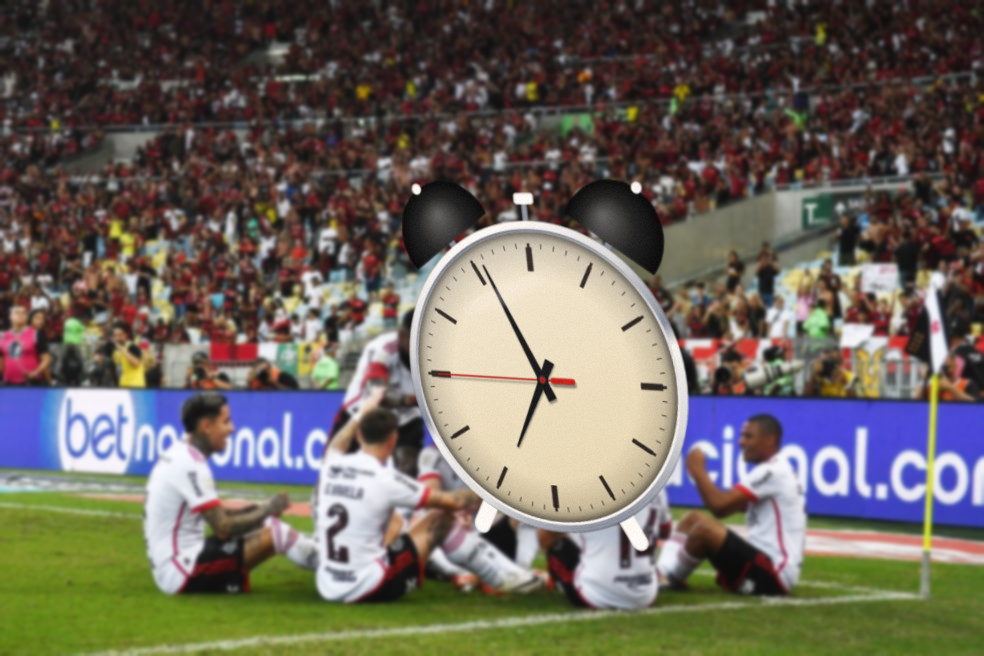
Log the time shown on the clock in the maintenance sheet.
6:55:45
